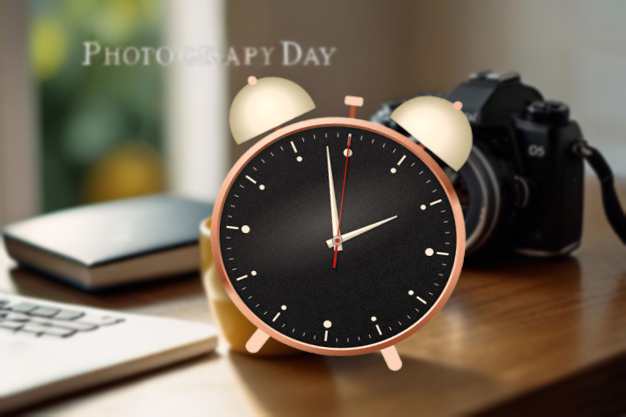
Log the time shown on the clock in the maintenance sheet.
1:58:00
